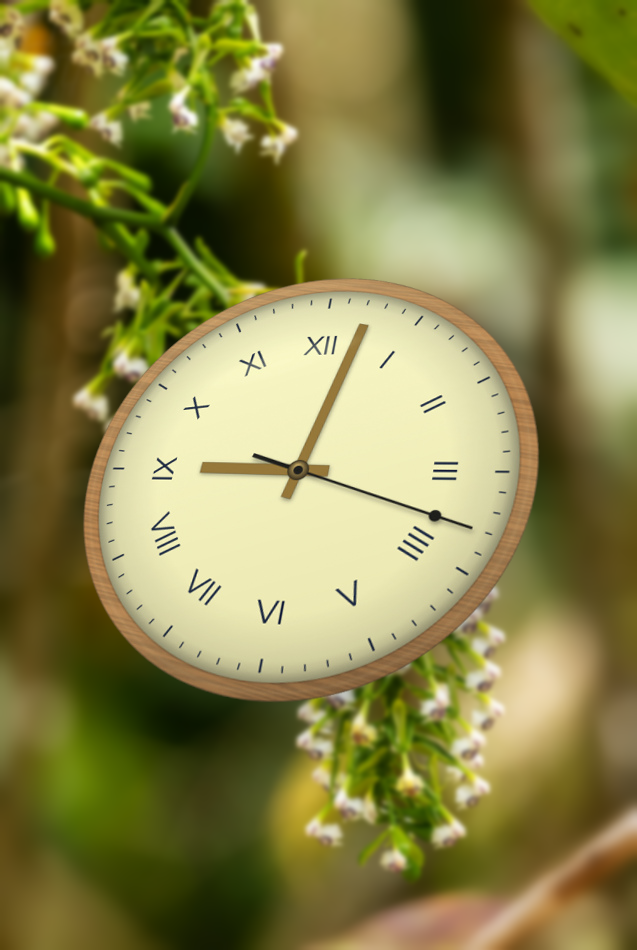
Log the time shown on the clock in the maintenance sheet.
9:02:18
